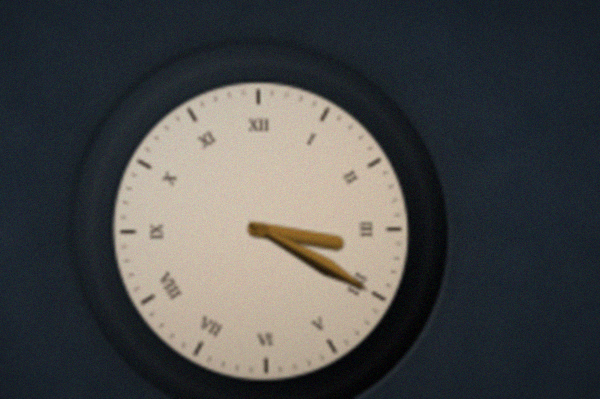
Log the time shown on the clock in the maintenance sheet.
3:20
